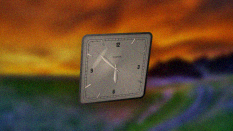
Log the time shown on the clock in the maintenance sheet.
5:52
